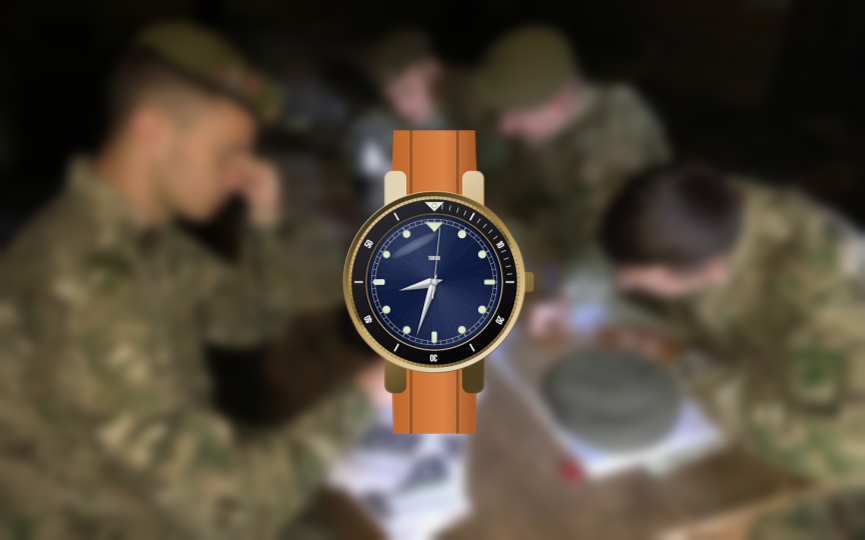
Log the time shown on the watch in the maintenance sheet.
8:33:01
